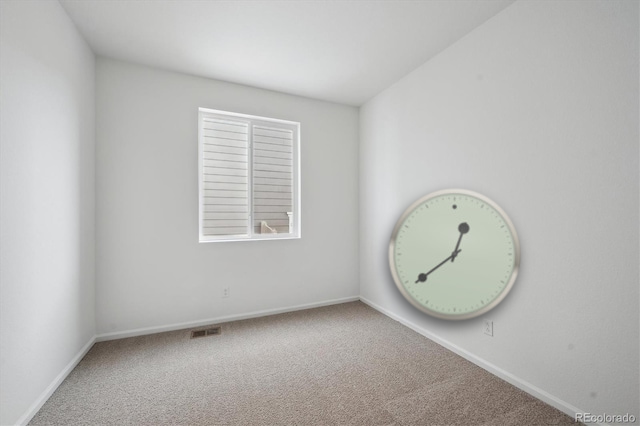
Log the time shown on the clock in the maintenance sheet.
12:39
